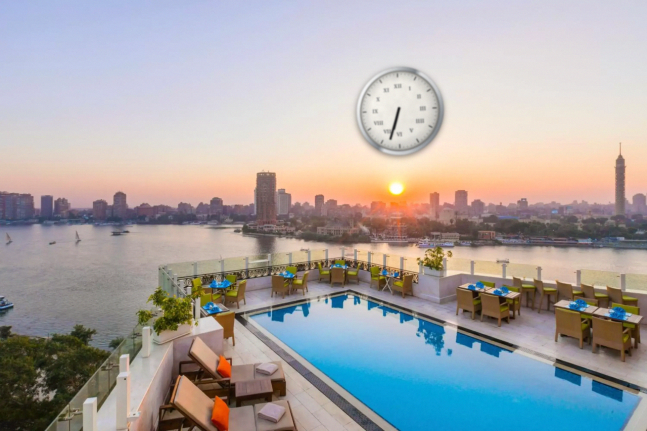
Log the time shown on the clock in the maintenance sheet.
6:33
